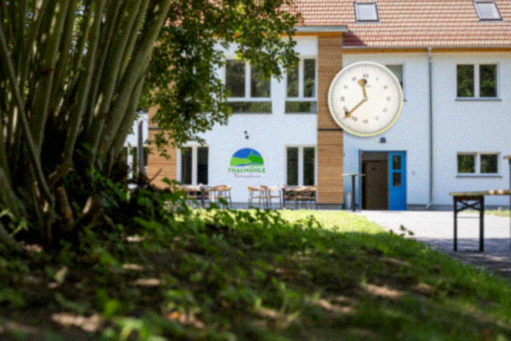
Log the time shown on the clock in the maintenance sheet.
11:38
